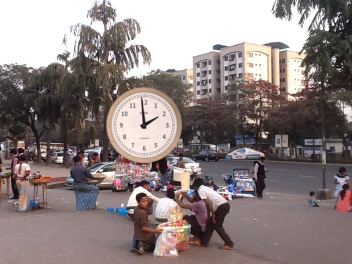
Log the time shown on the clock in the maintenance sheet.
1:59
